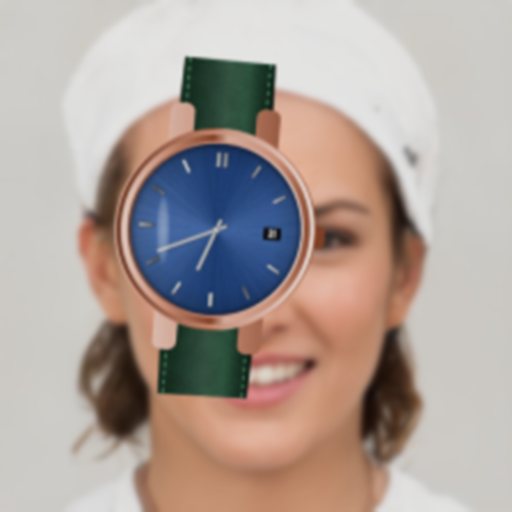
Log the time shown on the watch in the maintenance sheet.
6:41
